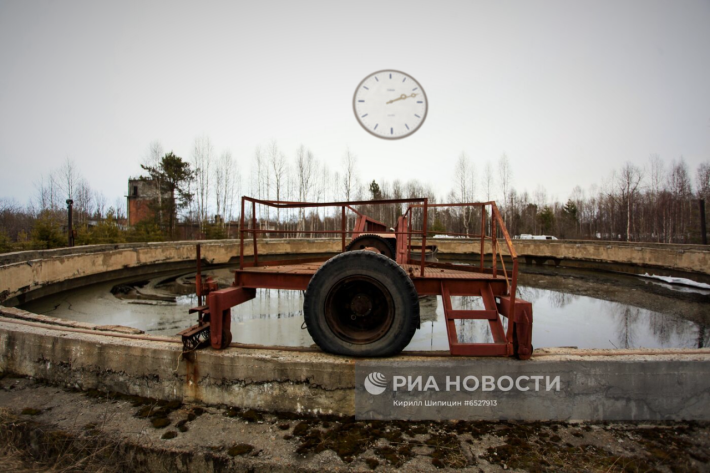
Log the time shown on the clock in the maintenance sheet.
2:12
